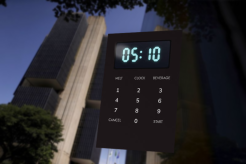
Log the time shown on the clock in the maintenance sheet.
5:10
